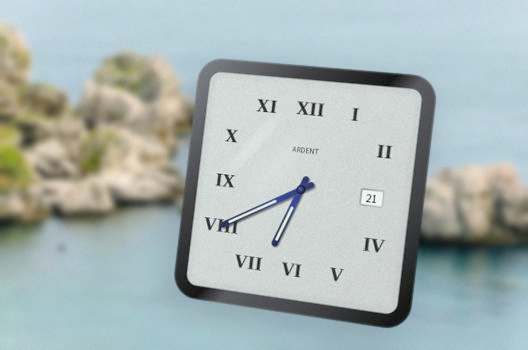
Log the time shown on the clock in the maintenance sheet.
6:40
